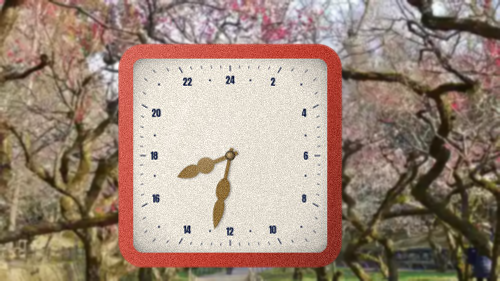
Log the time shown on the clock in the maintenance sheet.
16:32
